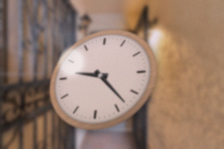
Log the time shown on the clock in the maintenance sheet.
9:23
